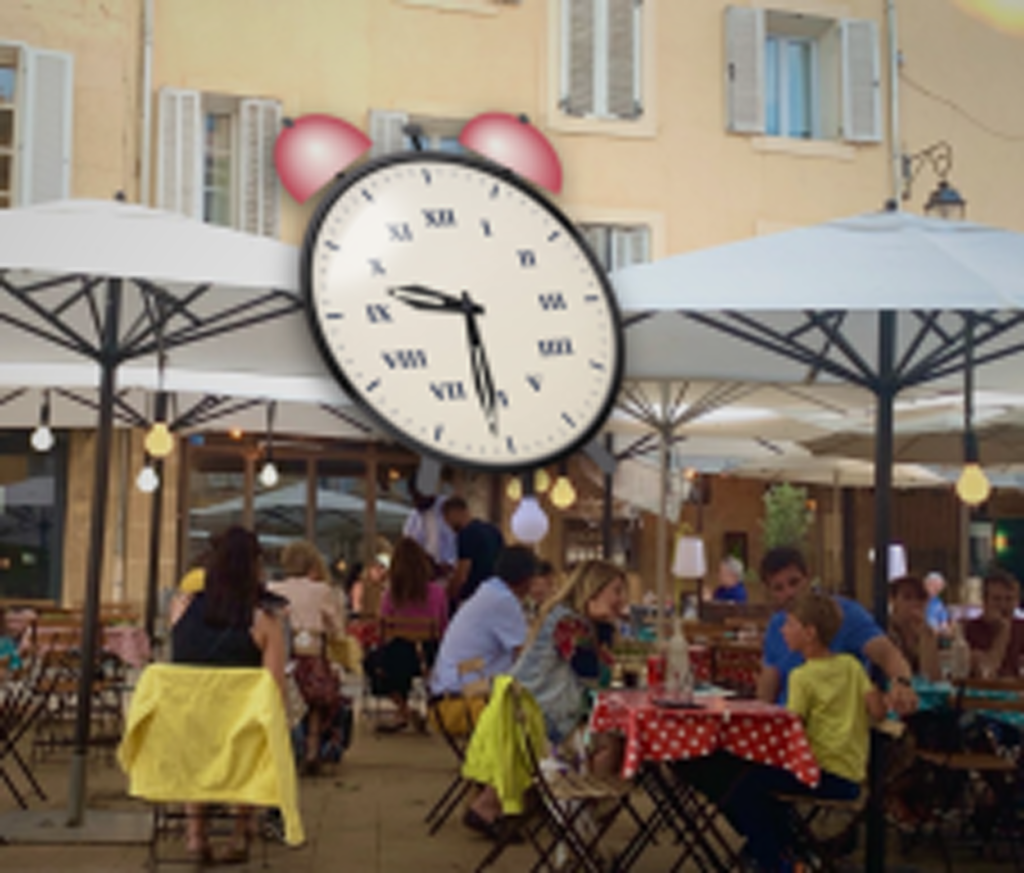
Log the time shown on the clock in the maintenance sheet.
9:31
